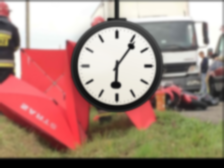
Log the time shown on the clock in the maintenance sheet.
6:06
